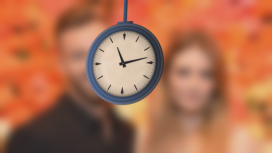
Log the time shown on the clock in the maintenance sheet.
11:13
